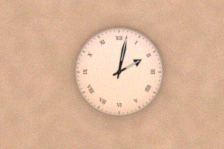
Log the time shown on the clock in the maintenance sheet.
2:02
